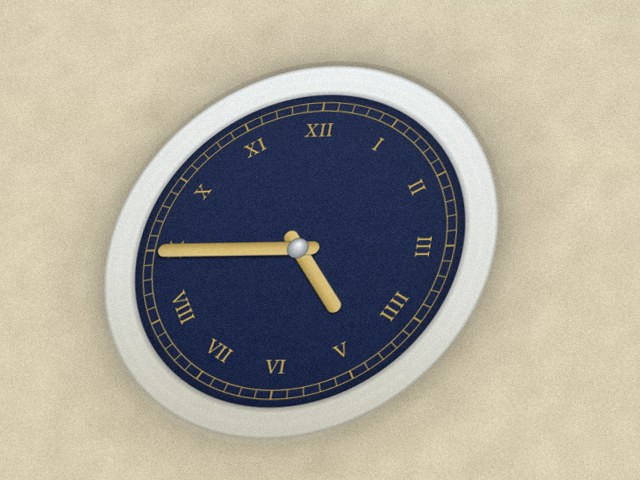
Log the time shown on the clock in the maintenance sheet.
4:45
